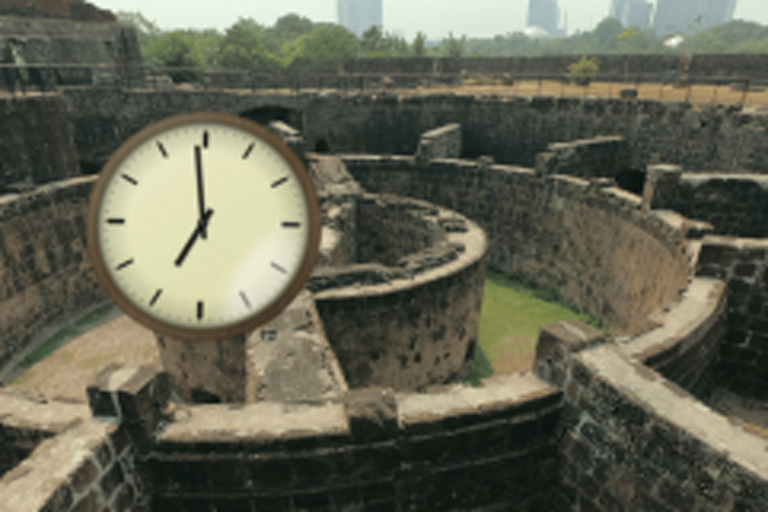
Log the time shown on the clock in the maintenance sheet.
6:59
